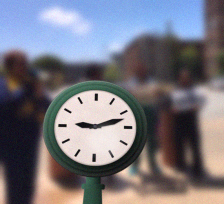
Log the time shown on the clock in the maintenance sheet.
9:12
